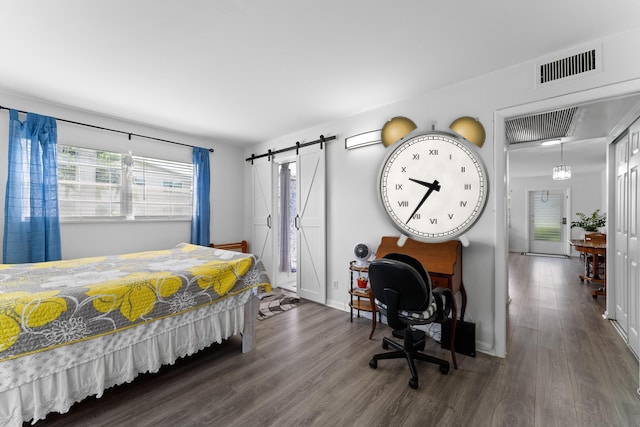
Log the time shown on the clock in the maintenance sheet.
9:36
